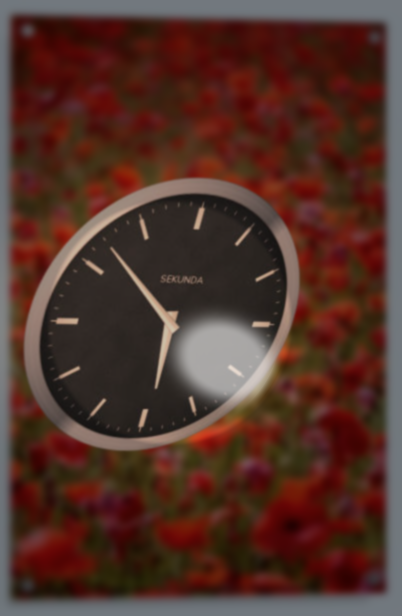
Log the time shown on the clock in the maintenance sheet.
5:52
